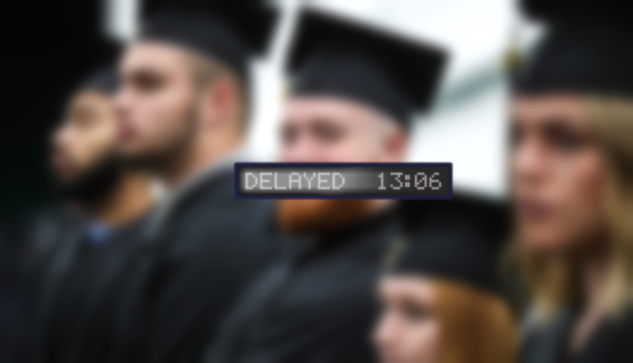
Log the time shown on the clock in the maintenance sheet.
13:06
